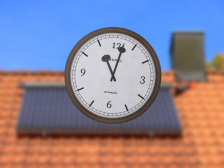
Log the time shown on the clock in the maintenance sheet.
11:02
